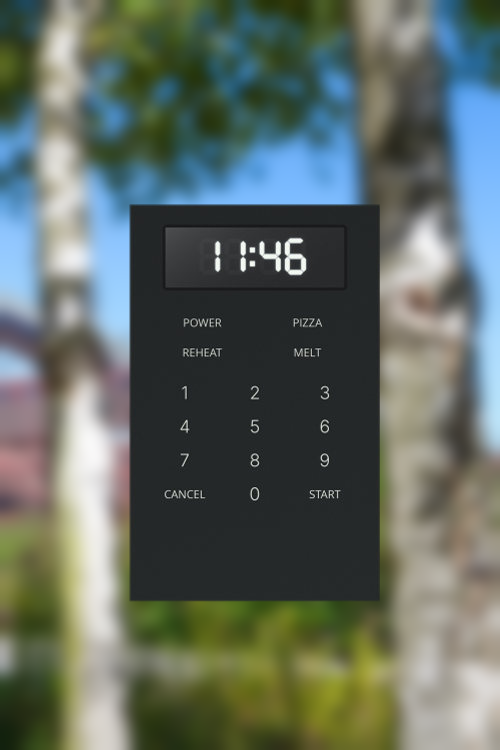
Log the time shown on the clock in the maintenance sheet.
11:46
